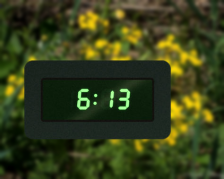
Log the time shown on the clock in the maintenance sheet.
6:13
